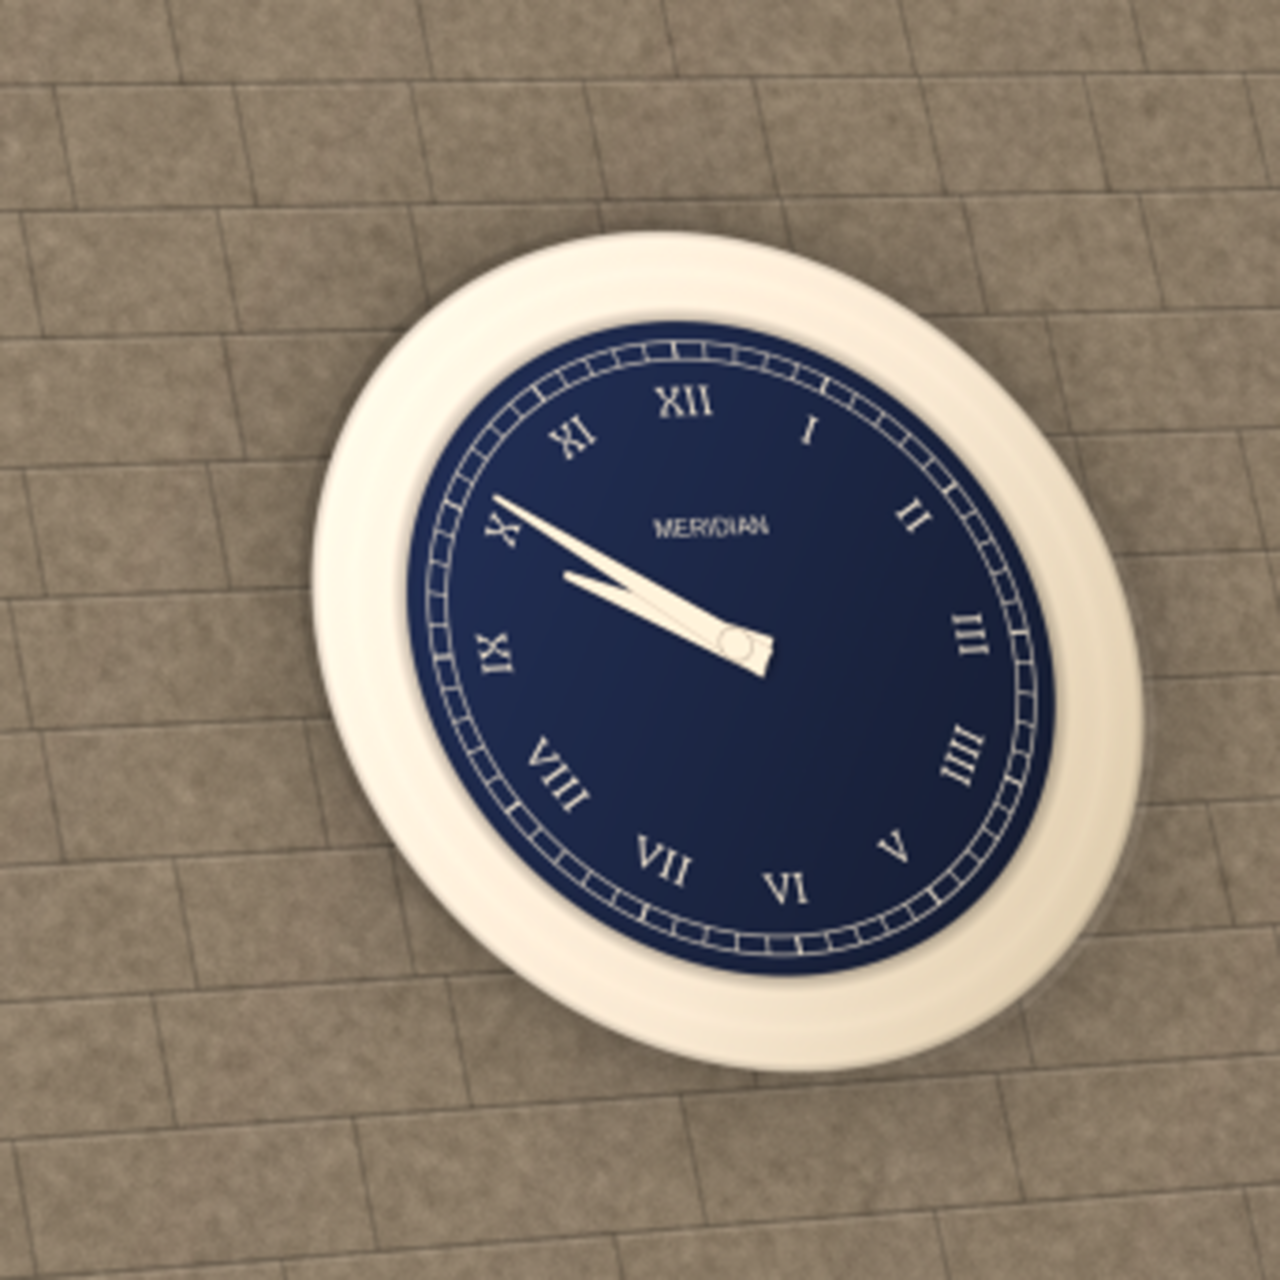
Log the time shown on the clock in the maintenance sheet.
9:51
